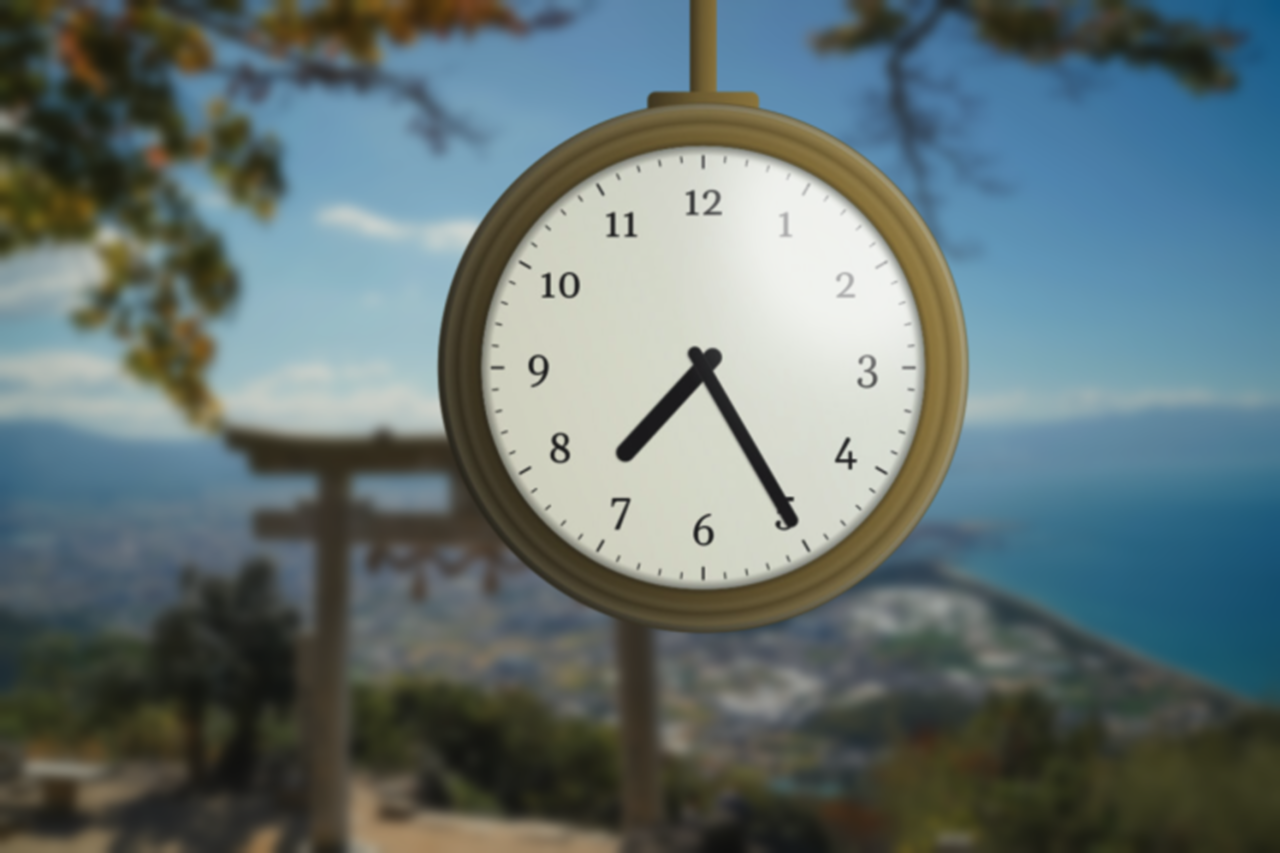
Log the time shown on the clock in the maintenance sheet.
7:25
